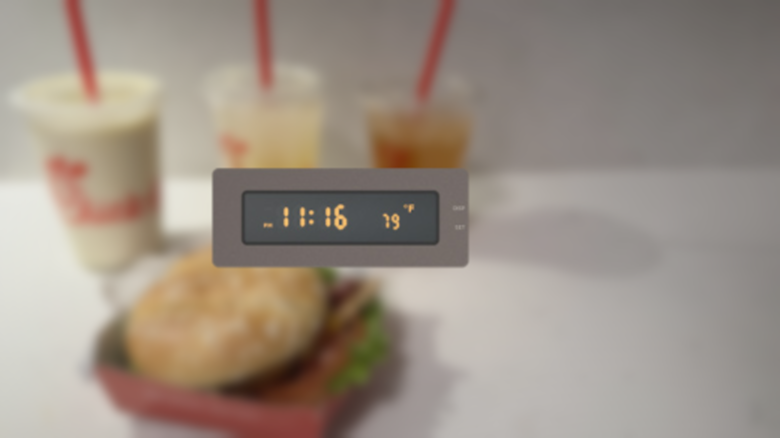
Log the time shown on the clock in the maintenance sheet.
11:16
